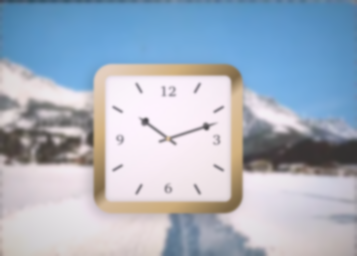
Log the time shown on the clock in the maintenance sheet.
10:12
